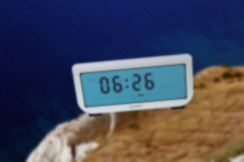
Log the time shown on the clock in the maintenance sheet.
6:26
